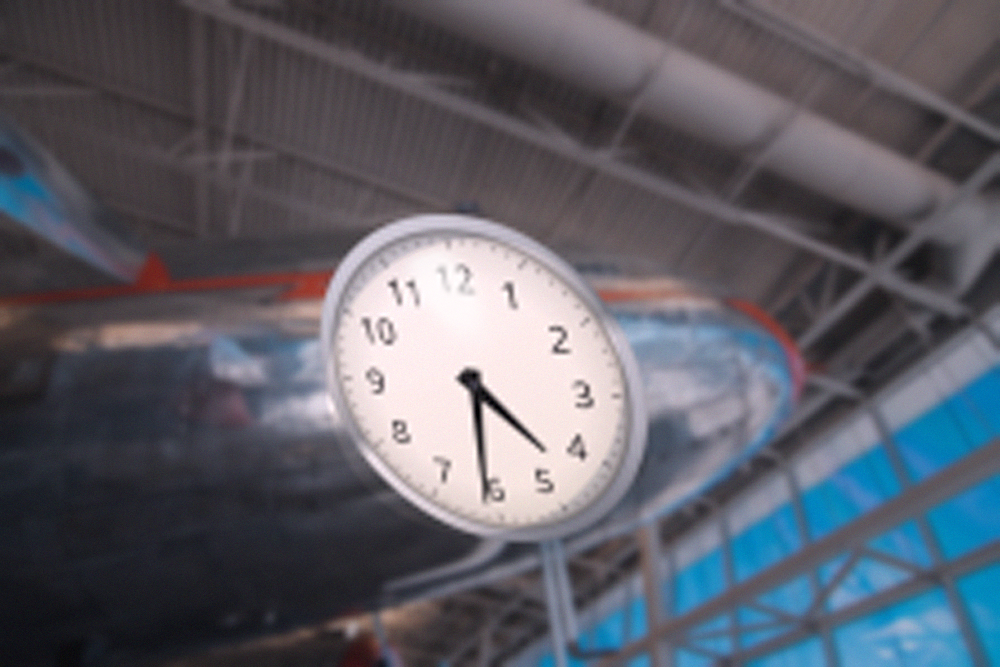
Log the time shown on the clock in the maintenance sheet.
4:31
